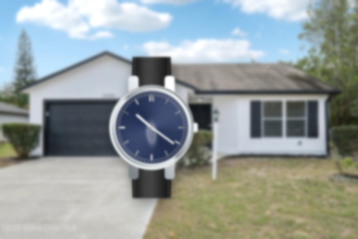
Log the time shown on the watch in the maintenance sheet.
10:21
